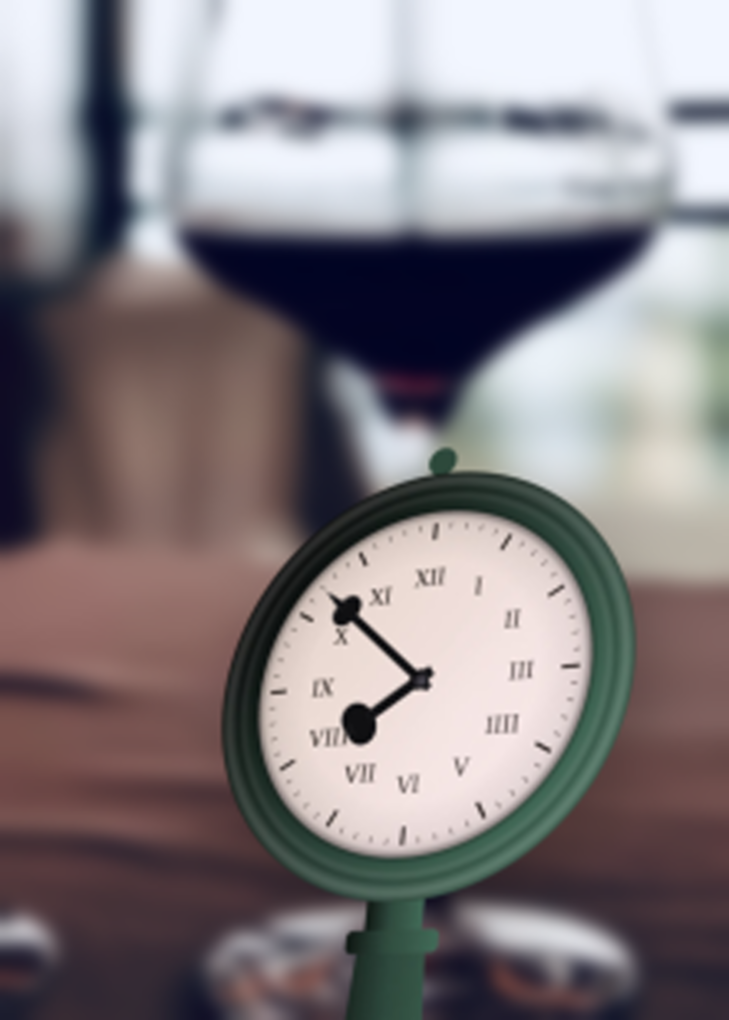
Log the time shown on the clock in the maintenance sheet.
7:52
